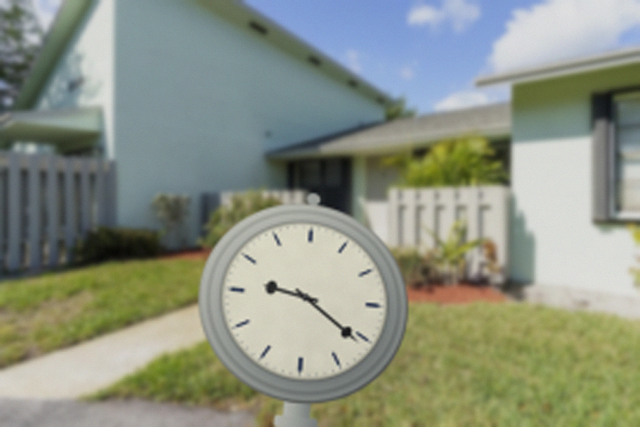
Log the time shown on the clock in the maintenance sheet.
9:21
